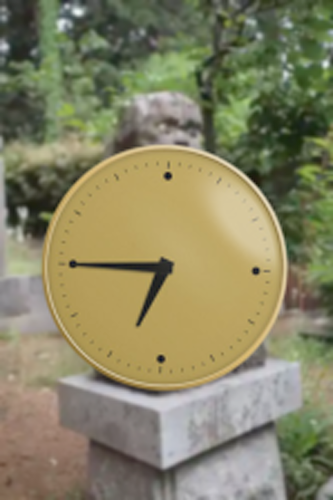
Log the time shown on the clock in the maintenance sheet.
6:45
